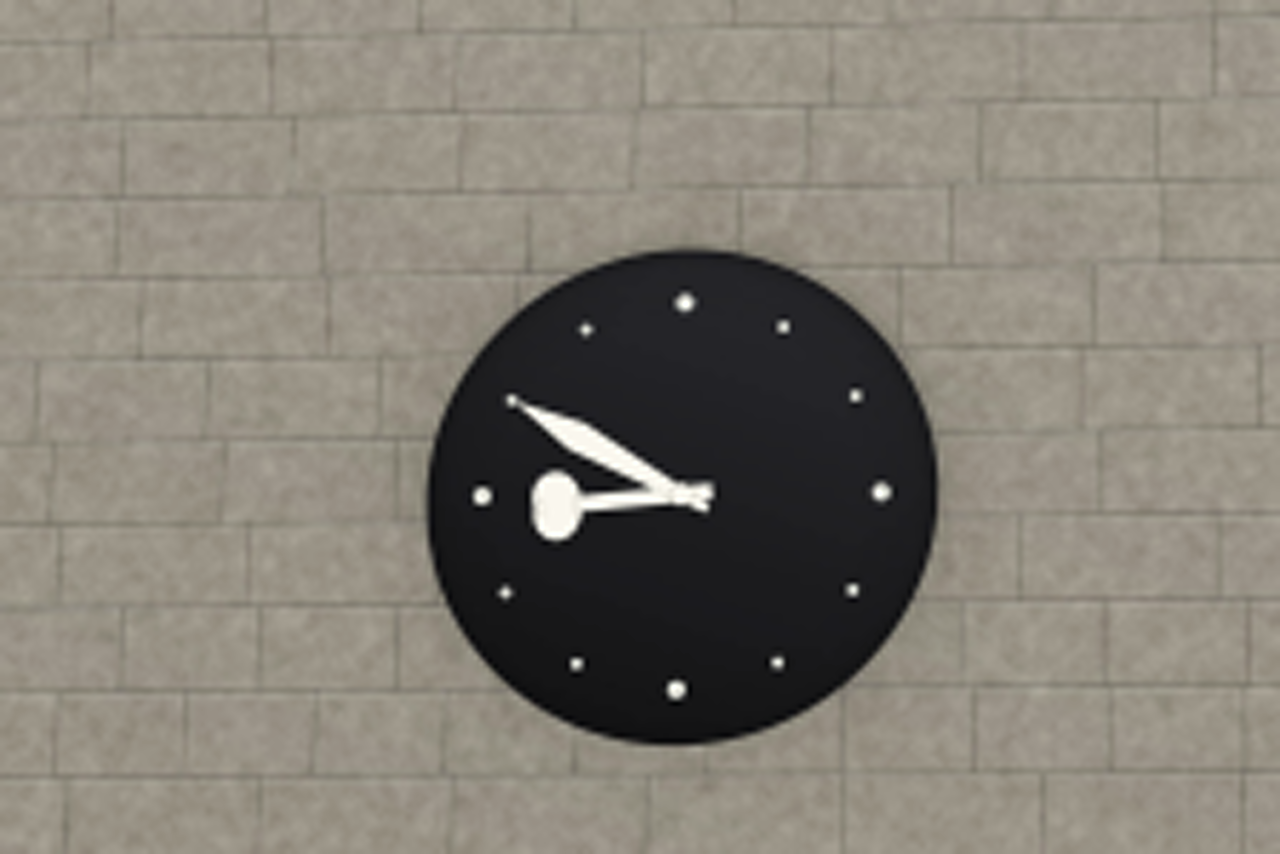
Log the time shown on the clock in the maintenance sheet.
8:50
